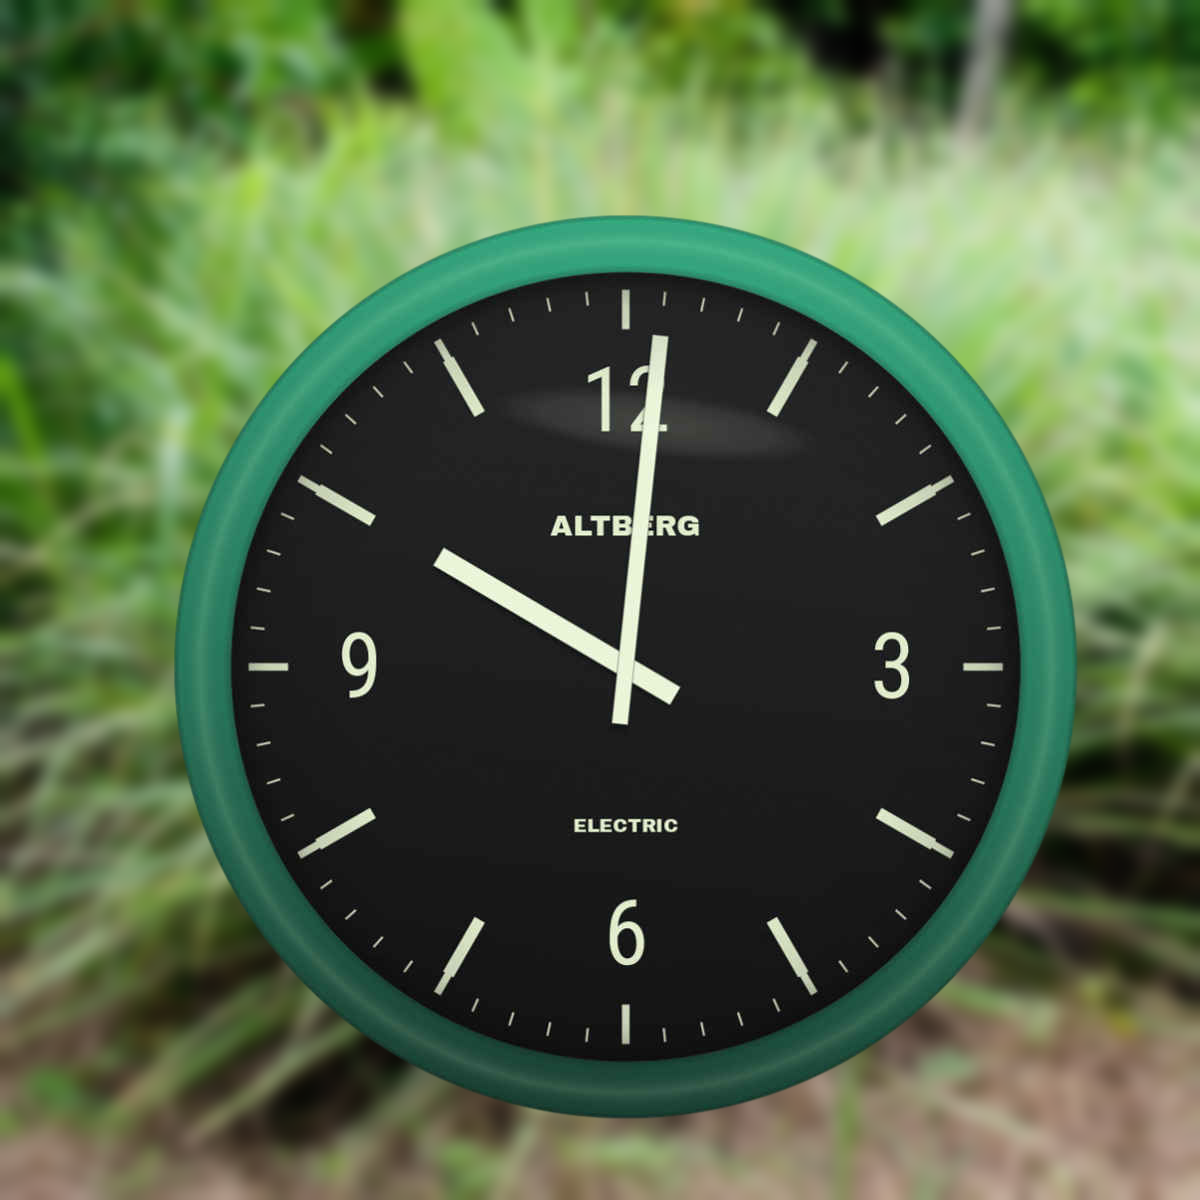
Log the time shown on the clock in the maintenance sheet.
10:01
